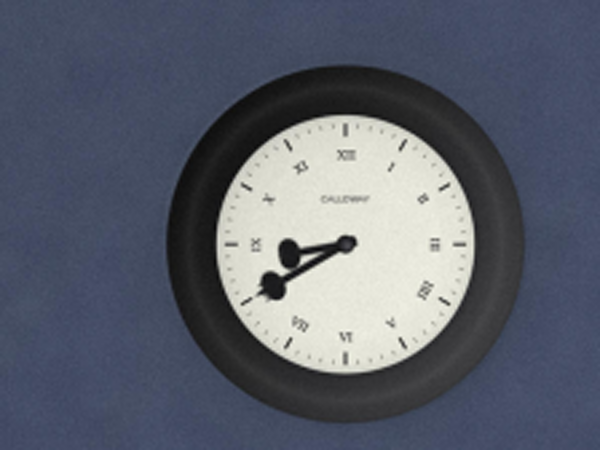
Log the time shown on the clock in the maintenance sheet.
8:40
